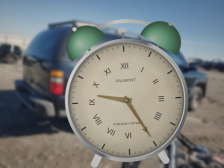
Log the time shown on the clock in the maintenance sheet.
9:25
